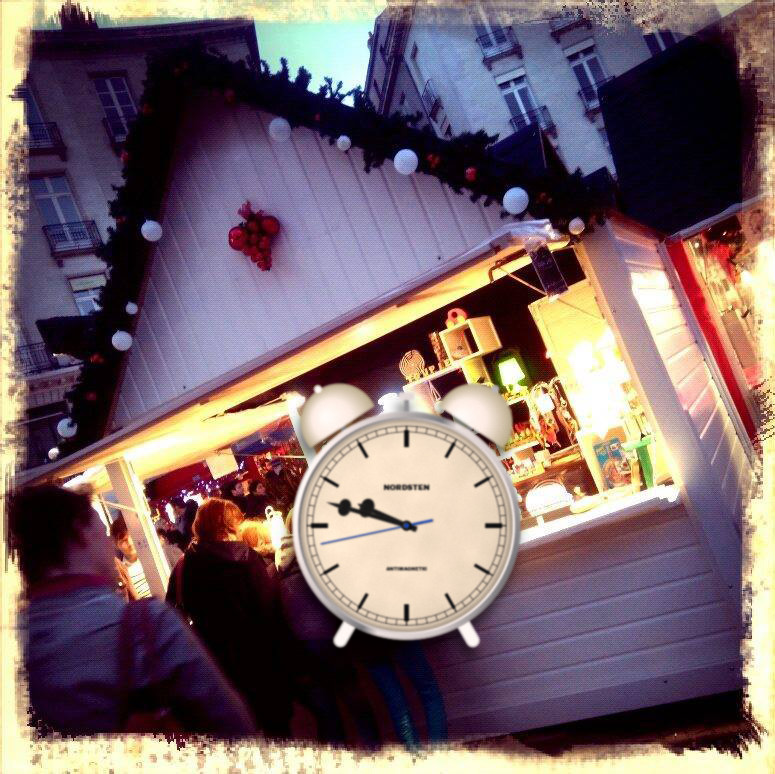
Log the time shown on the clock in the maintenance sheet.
9:47:43
